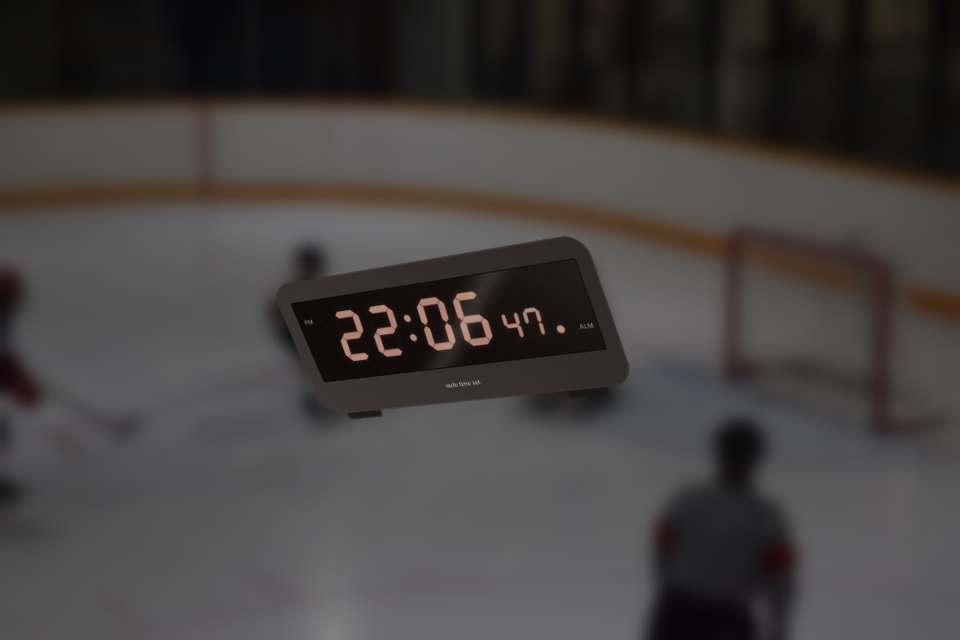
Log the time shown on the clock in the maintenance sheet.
22:06:47
